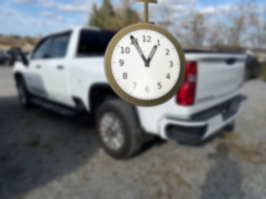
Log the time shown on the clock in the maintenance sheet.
12:55
